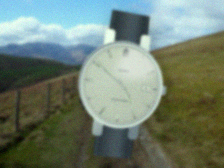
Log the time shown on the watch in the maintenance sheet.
4:51
